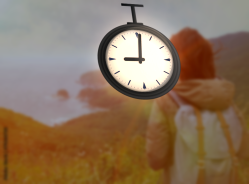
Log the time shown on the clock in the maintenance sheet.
9:01
